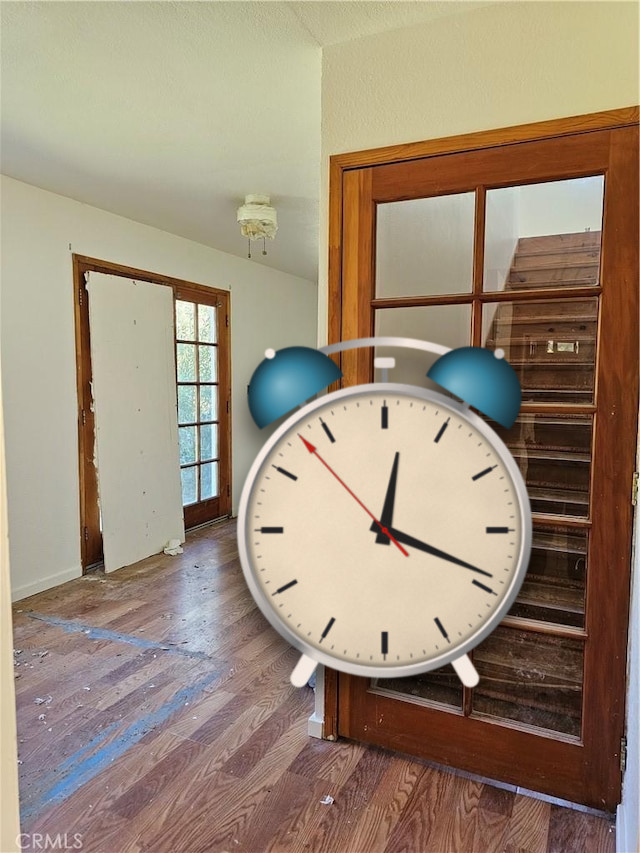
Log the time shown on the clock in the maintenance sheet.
12:18:53
